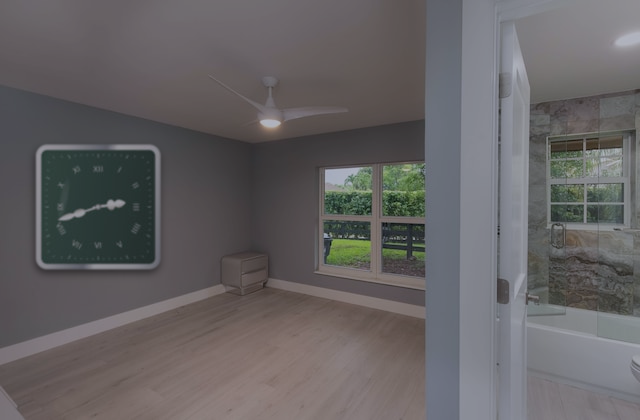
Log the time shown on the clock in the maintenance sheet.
2:42
